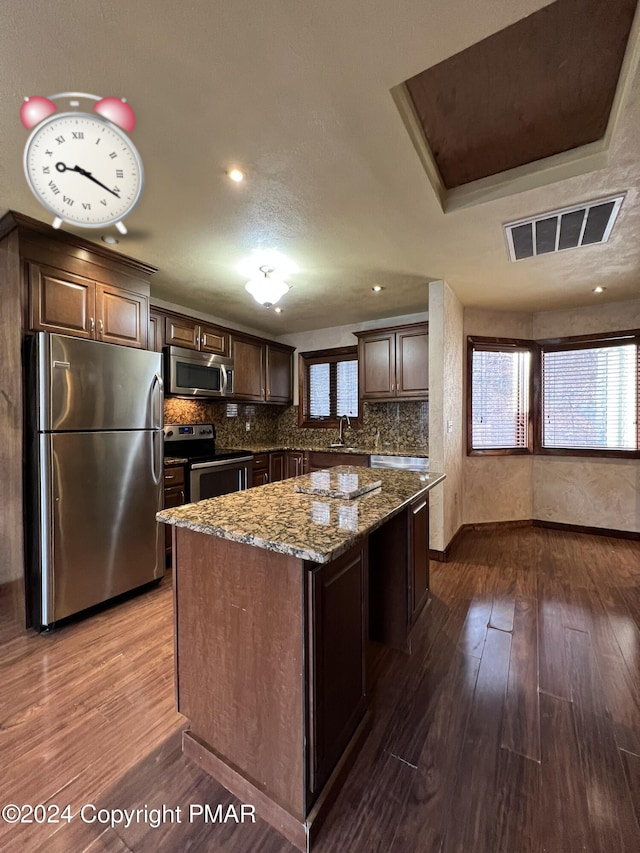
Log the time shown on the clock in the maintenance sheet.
9:21
